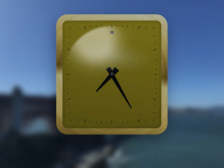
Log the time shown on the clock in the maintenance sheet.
7:25
